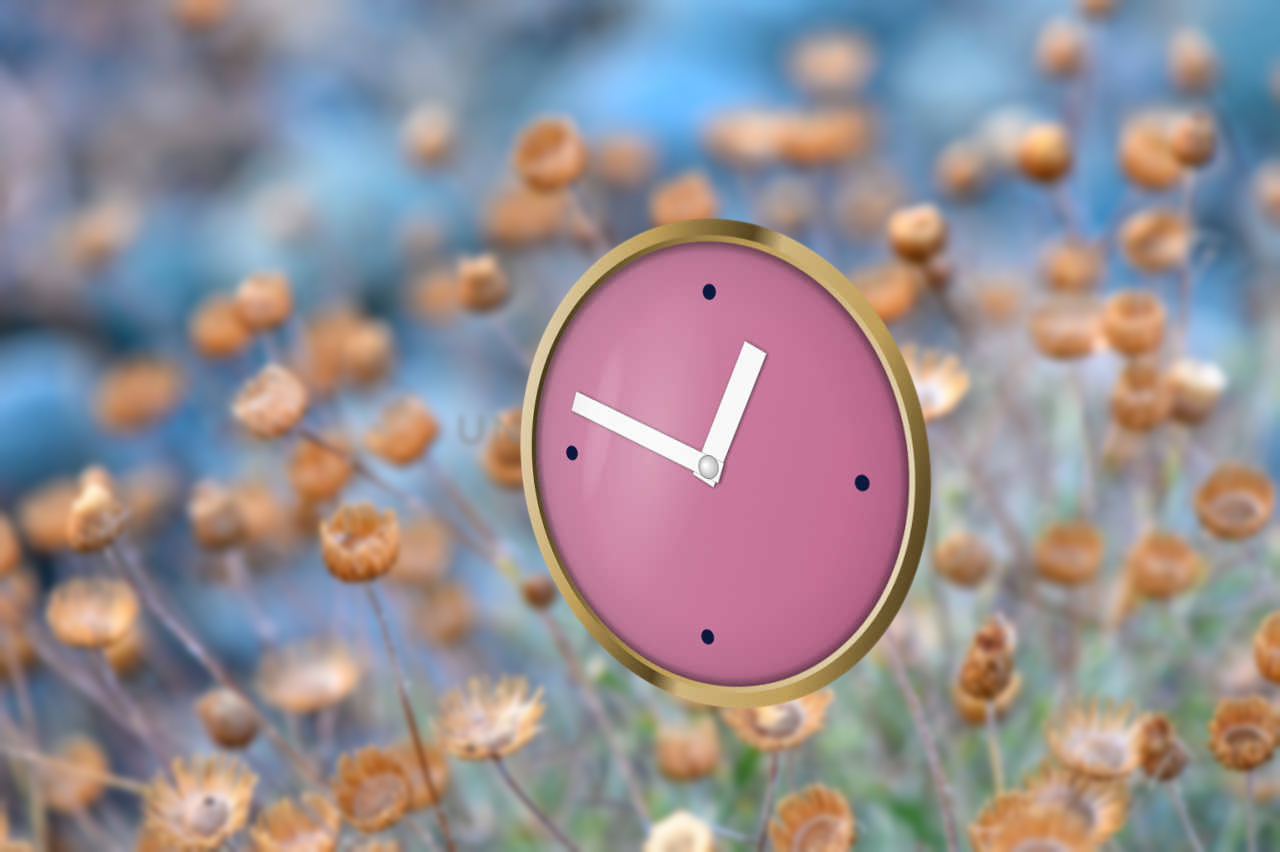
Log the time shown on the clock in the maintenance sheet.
12:48
